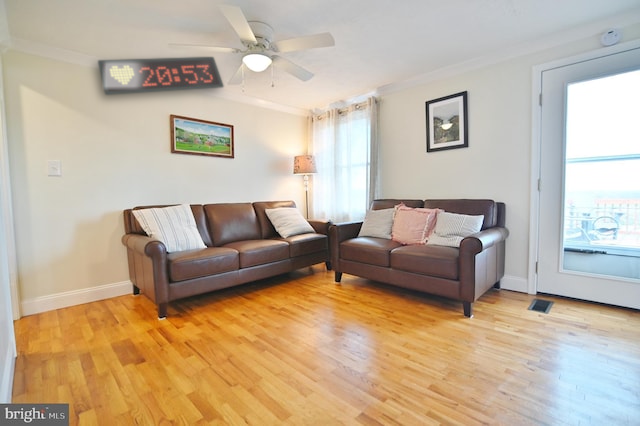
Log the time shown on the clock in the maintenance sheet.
20:53
